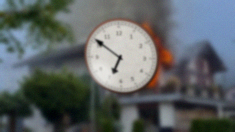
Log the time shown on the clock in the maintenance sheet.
6:51
